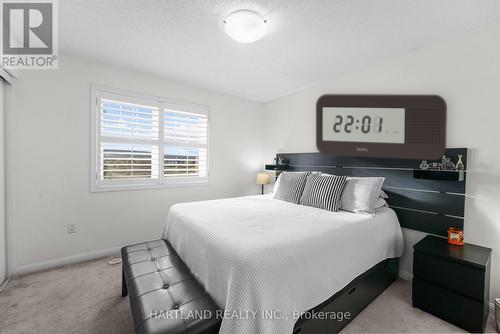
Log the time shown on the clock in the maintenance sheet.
22:01
